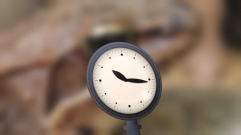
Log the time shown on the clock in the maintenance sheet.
10:16
